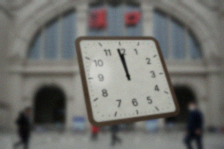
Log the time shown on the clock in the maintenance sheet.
11:59
